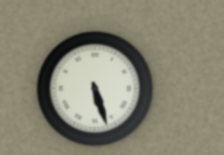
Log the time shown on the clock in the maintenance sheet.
5:27
